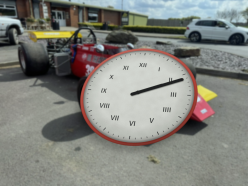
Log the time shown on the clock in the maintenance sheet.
2:11
